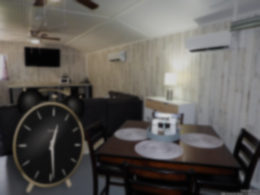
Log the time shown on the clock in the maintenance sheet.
12:29
